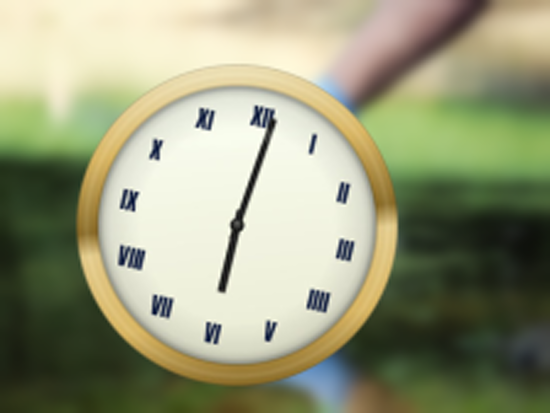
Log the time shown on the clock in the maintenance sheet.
6:01
